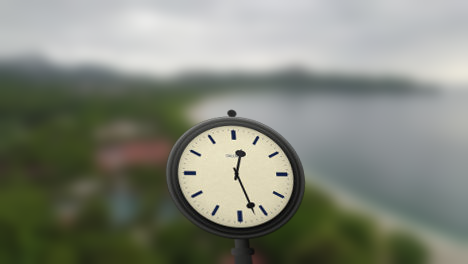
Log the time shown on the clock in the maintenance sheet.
12:27
